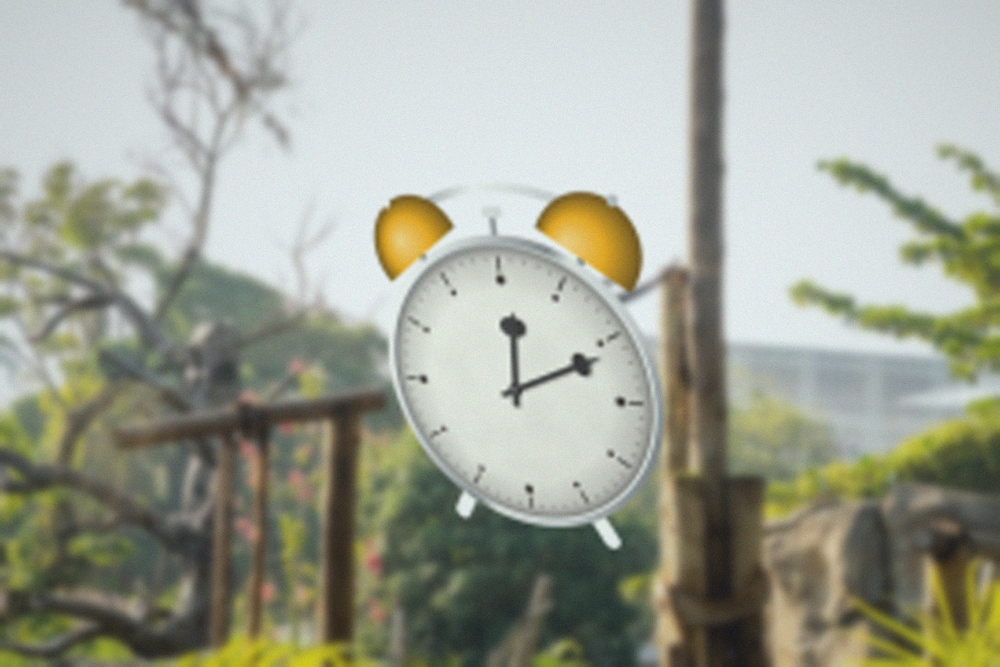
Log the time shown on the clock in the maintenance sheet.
12:11
